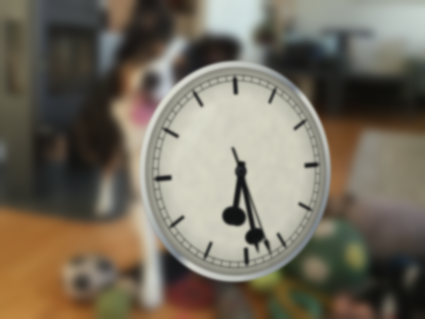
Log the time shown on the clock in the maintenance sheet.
6:28:27
